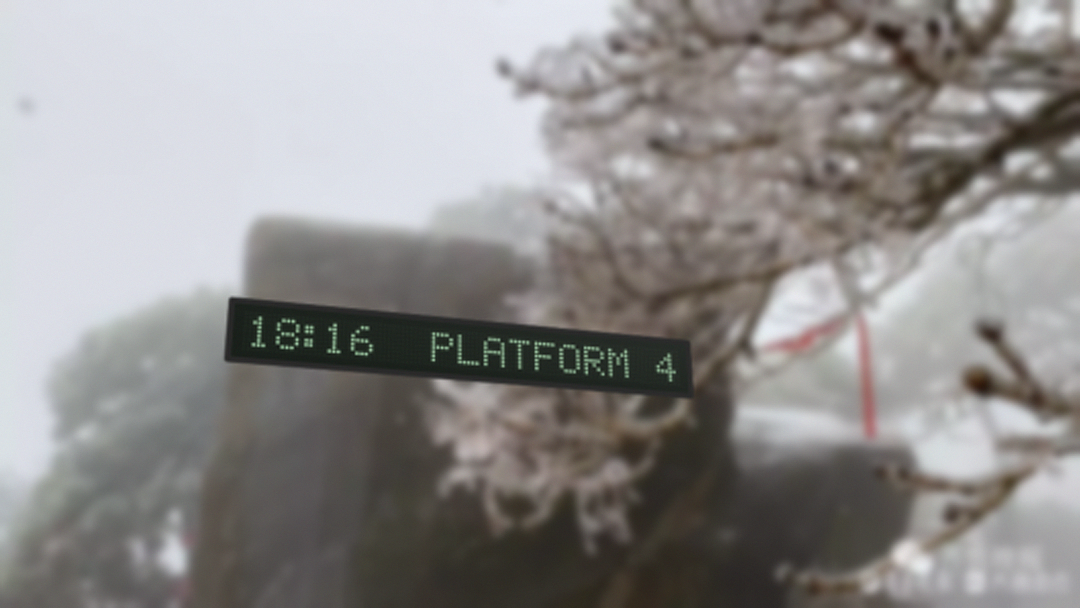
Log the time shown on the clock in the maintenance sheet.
18:16
